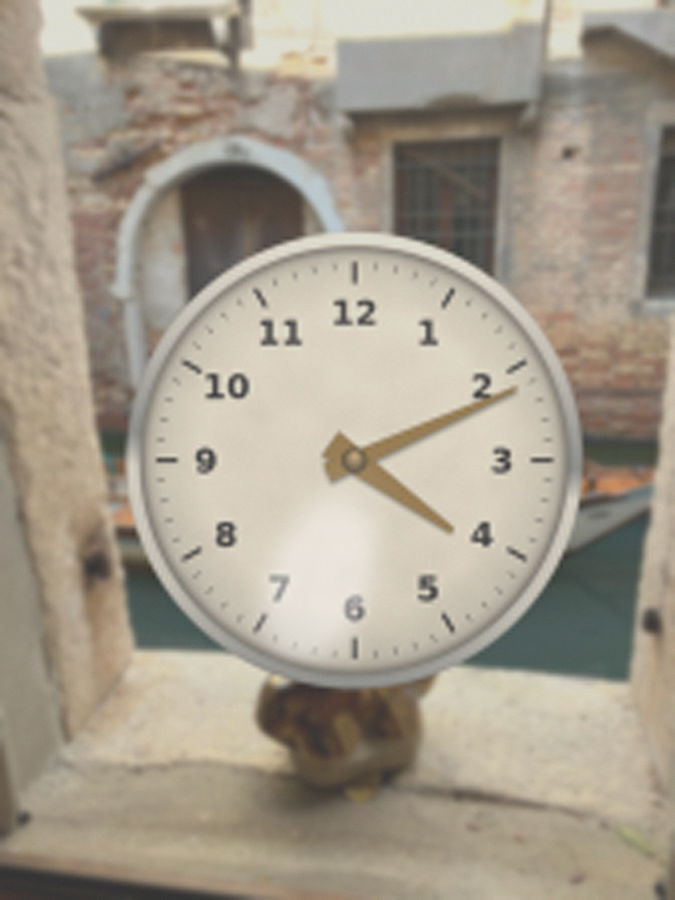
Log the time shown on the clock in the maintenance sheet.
4:11
